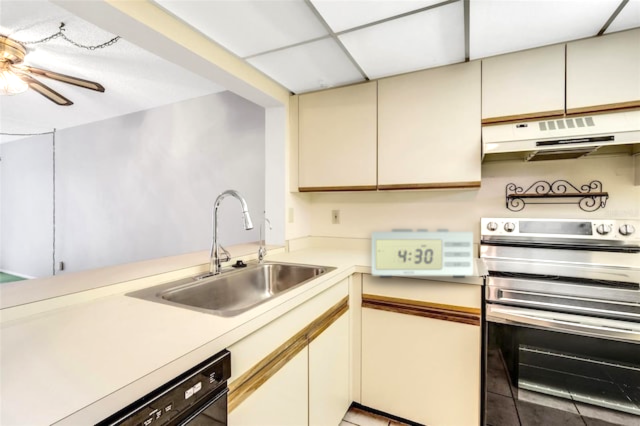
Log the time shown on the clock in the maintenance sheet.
4:30
